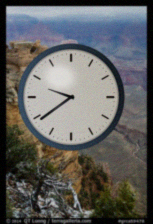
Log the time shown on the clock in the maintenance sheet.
9:39
